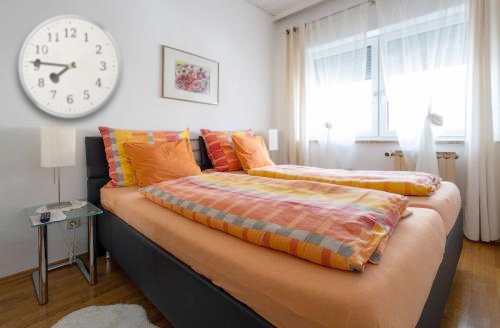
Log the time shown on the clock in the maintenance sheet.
7:46
